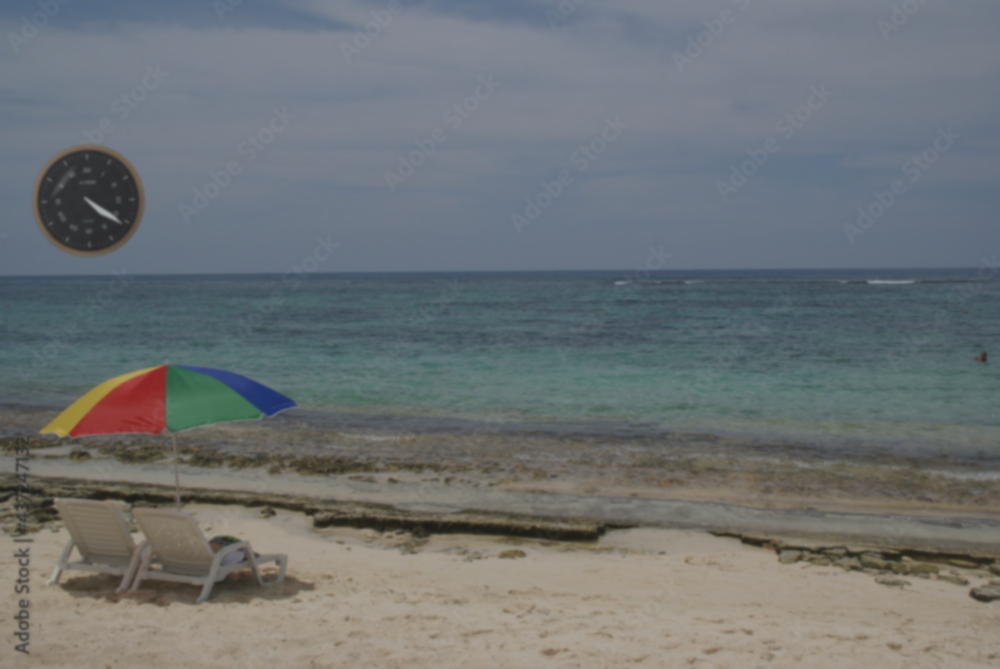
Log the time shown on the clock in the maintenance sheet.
4:21
